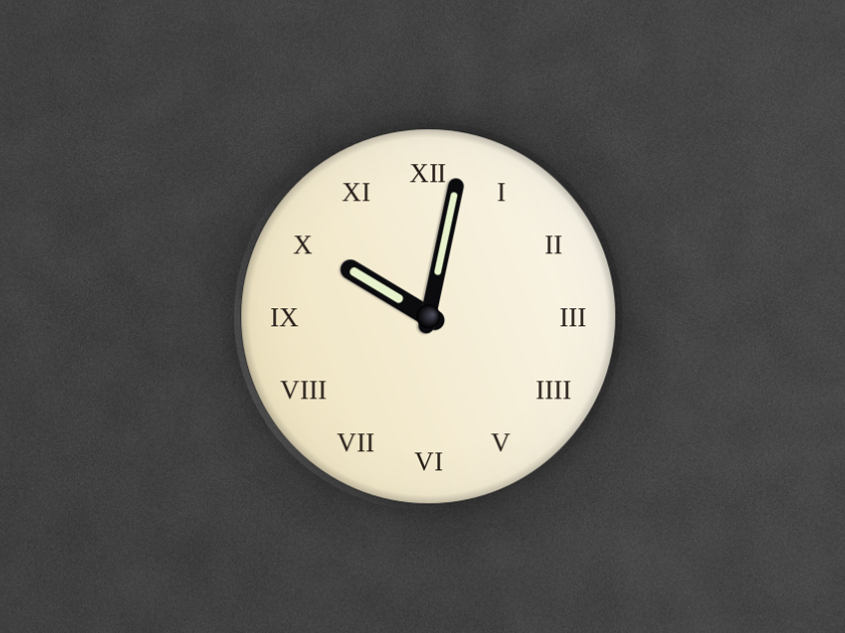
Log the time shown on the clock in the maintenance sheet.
10:02
